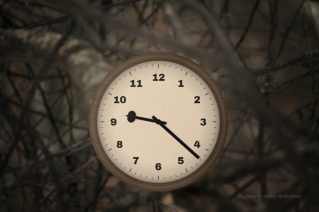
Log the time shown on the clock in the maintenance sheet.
9:22
